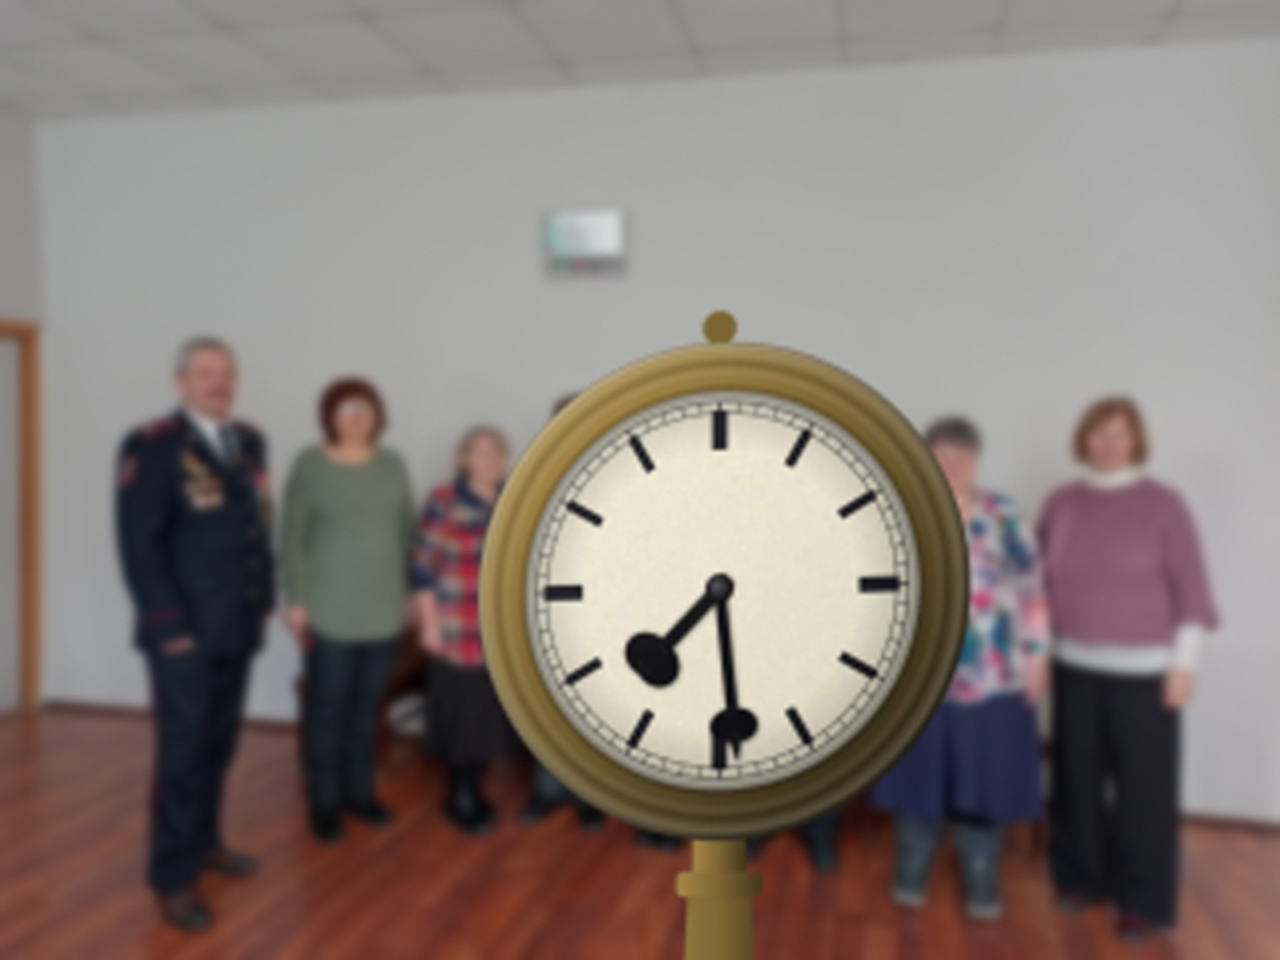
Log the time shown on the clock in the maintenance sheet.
7:29
